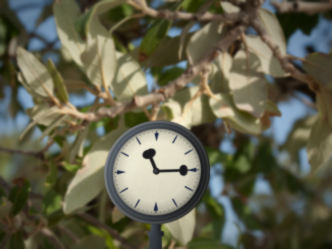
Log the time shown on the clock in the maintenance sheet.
11:15
